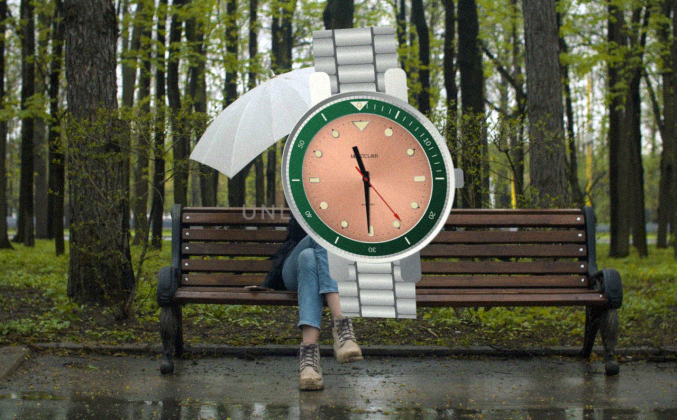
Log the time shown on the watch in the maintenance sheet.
11:30:24
